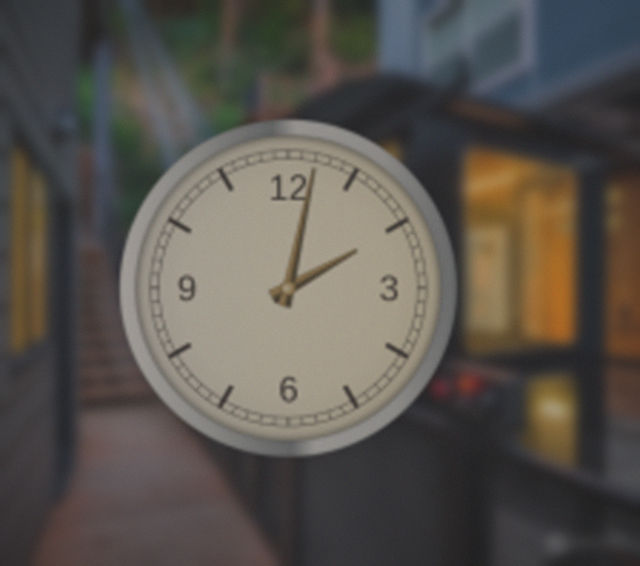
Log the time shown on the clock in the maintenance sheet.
2:02
